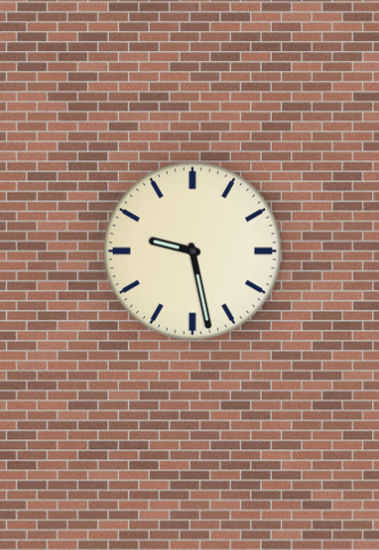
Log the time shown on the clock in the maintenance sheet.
9:28
